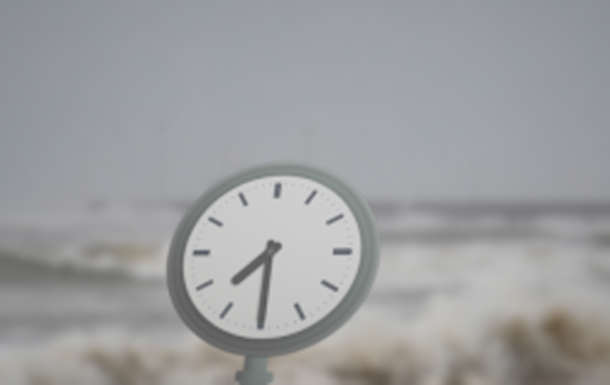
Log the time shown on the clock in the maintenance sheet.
7:30
